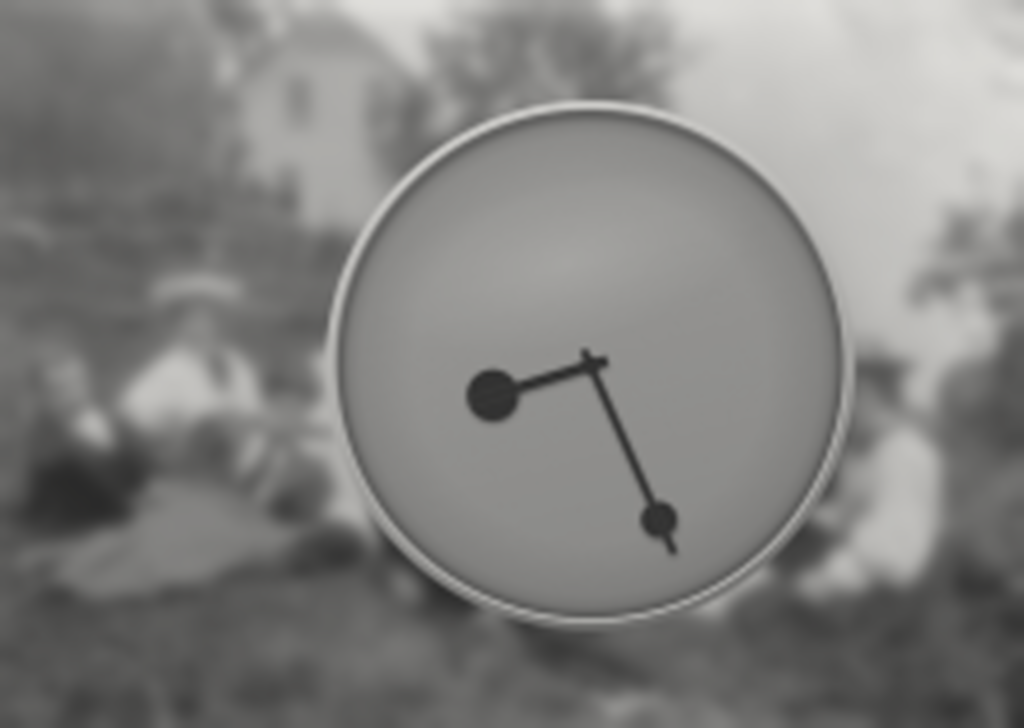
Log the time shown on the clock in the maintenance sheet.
8:26
